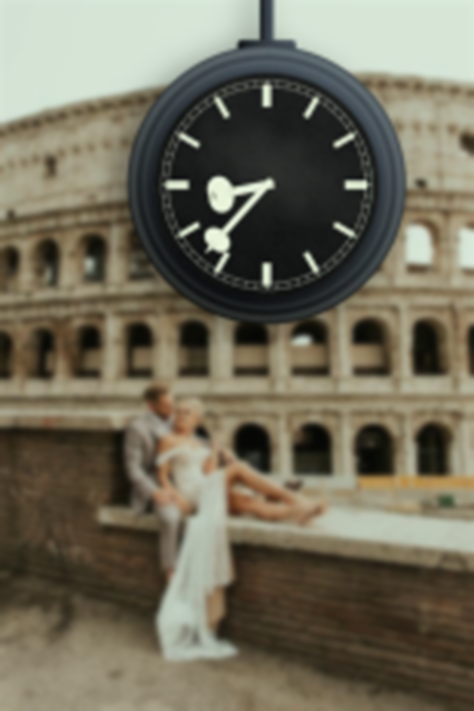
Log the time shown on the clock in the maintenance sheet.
8:37
